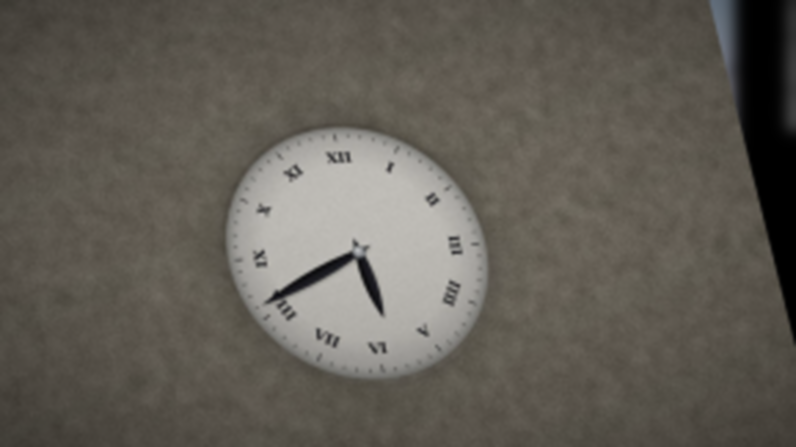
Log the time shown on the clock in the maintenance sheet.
5:41
